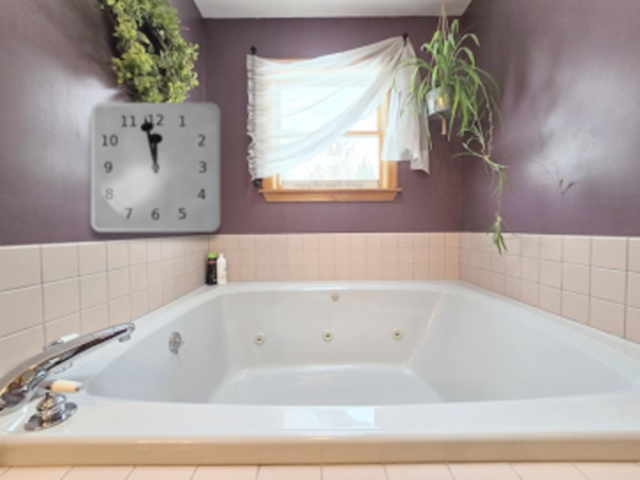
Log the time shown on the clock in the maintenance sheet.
11:58
